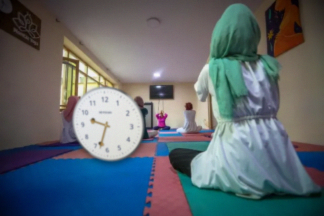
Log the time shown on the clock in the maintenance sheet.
9:33
